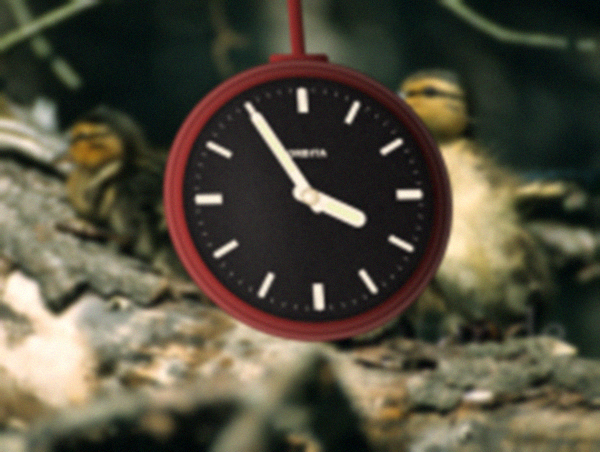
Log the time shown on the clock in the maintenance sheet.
3:55
